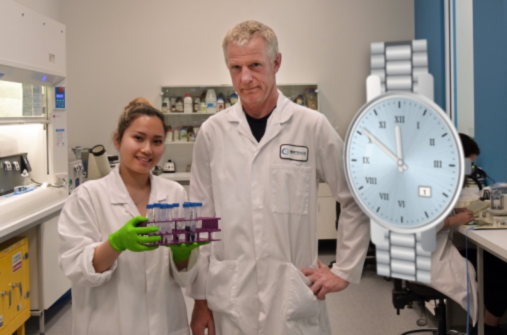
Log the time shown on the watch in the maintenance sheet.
11:51
